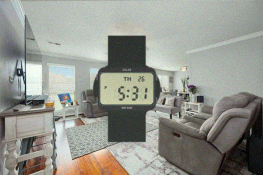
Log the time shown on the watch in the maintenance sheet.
5:31
